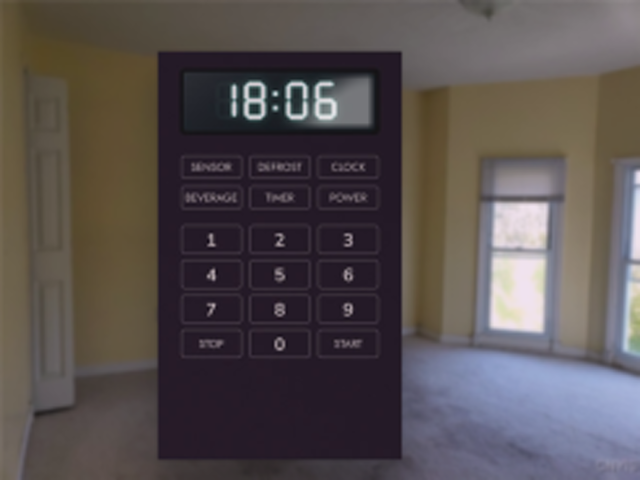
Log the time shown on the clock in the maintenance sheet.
18:06
